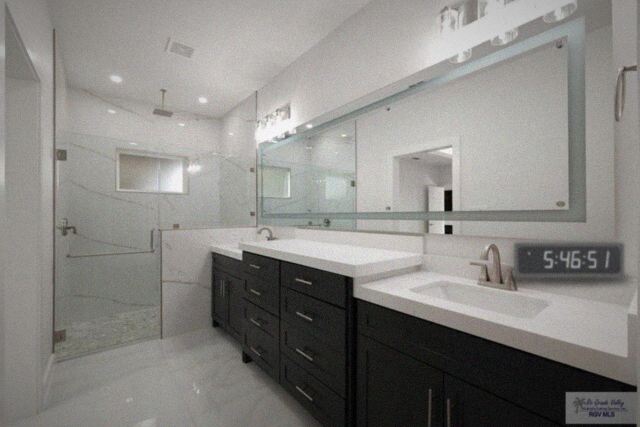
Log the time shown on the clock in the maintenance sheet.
5:46:51
